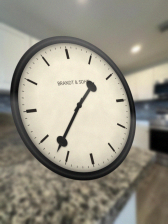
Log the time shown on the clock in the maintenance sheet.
1:37
